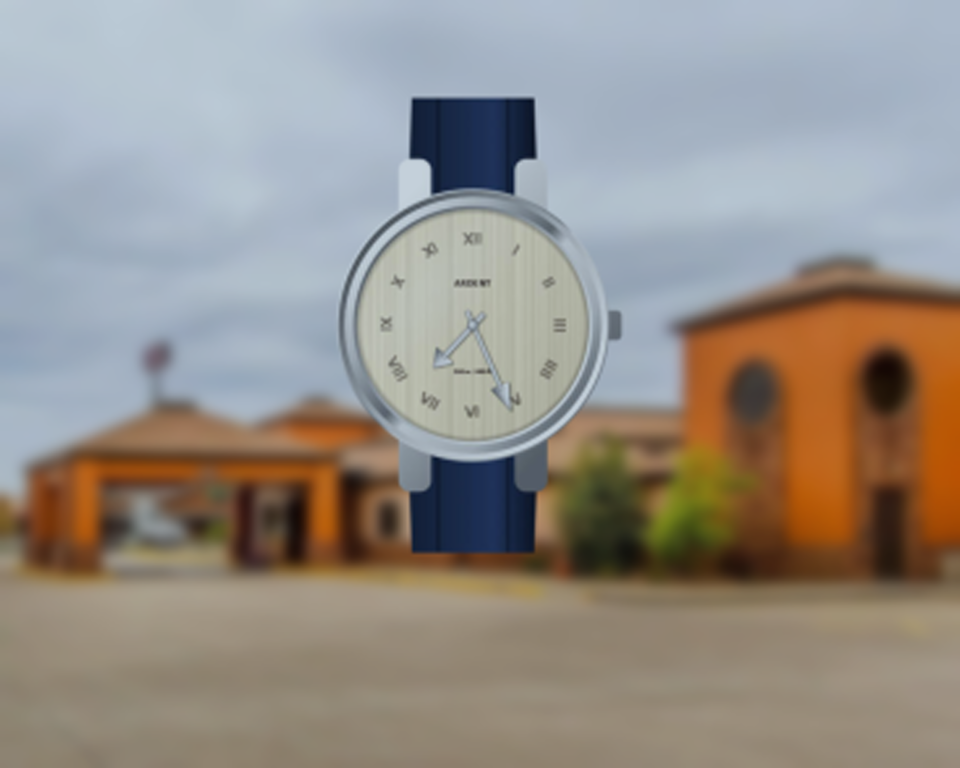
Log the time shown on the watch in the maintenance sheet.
7:26
